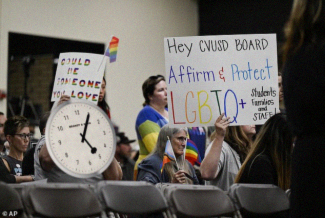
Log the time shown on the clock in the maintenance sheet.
5:05
